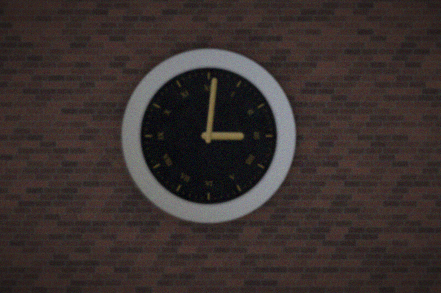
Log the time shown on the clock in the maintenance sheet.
3:01
